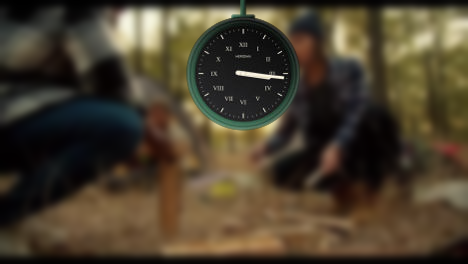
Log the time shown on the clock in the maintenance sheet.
3:16
